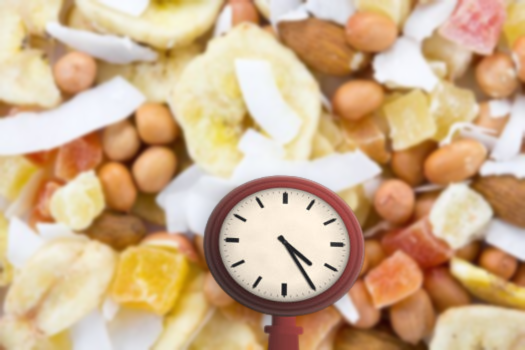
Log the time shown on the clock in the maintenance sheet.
4:25
